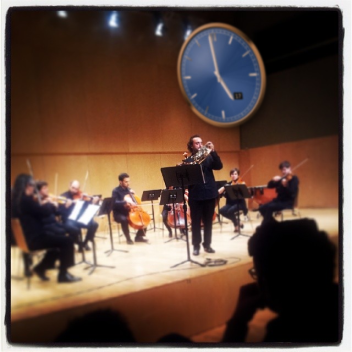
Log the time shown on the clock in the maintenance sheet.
4:59
